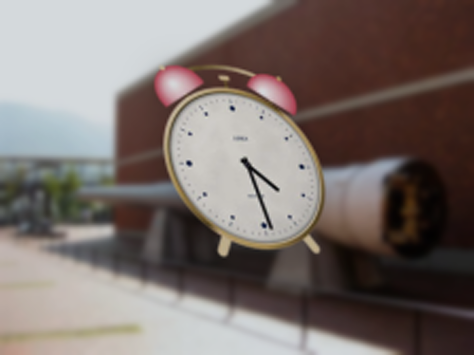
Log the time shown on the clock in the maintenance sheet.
4:29
